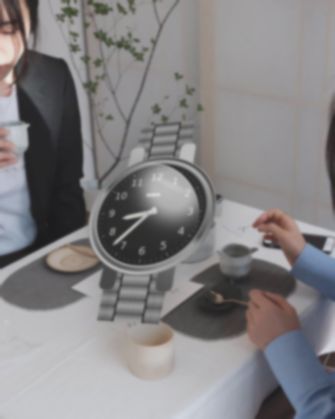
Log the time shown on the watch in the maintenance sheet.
8:37
